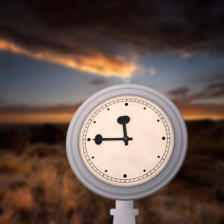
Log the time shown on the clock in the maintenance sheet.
11:45
